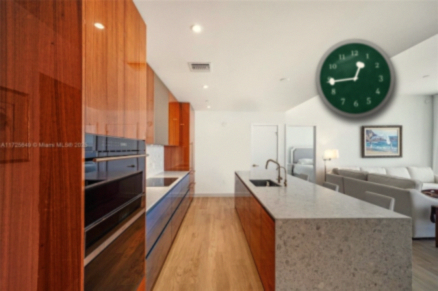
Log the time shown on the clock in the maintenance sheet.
12:44
